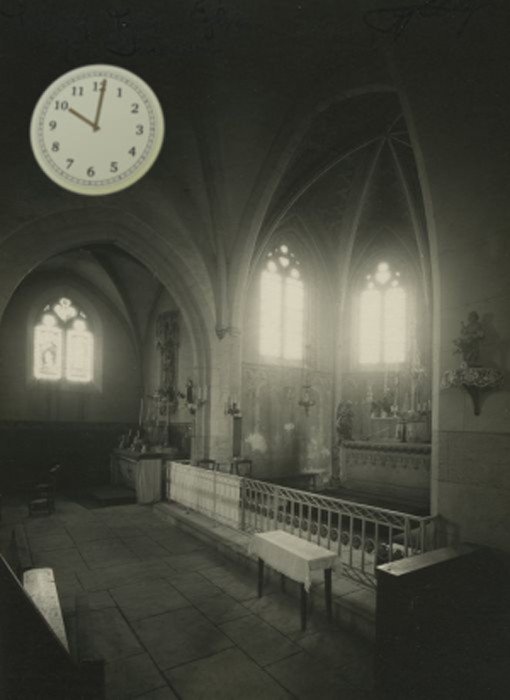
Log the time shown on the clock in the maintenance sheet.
10:01
